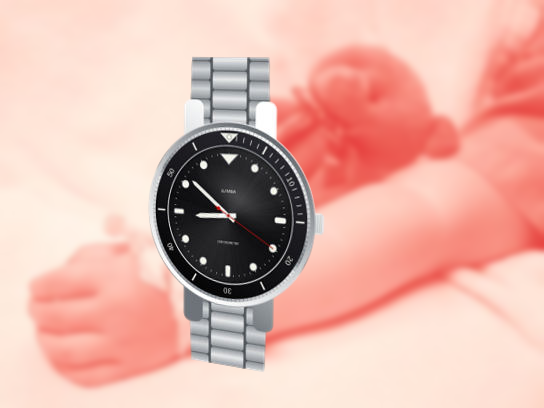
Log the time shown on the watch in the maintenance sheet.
8:51:20
